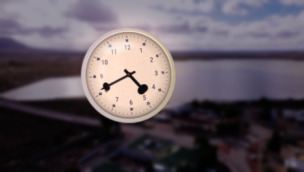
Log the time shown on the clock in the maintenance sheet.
4:41
